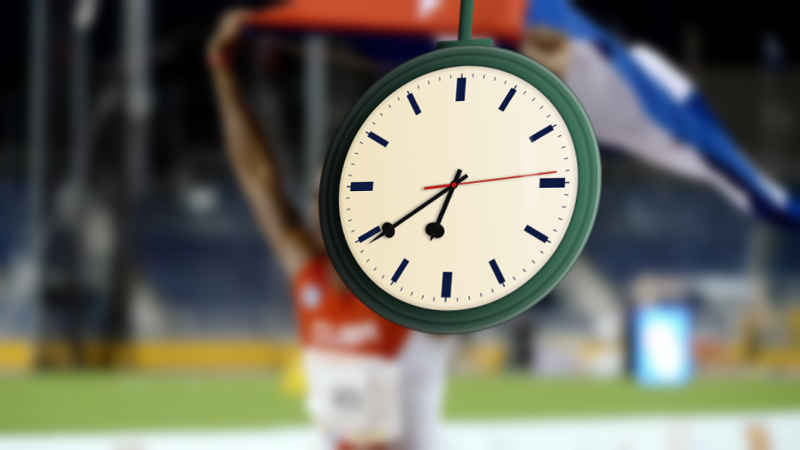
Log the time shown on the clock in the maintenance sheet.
6:39:14
